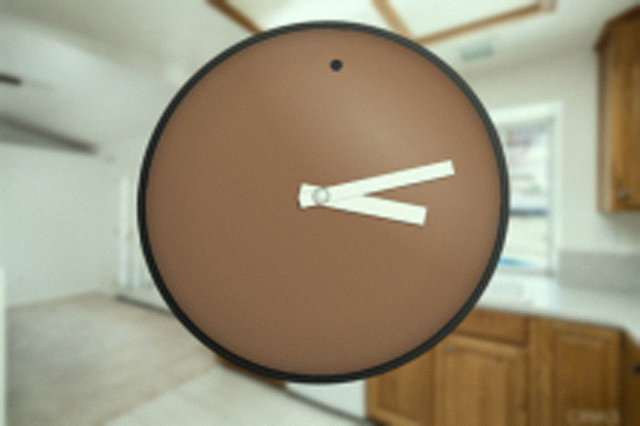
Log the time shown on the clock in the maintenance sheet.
3:12
